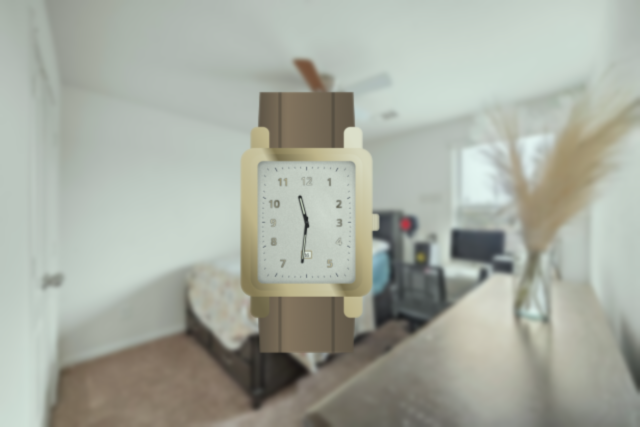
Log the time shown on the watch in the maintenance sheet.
11:31
